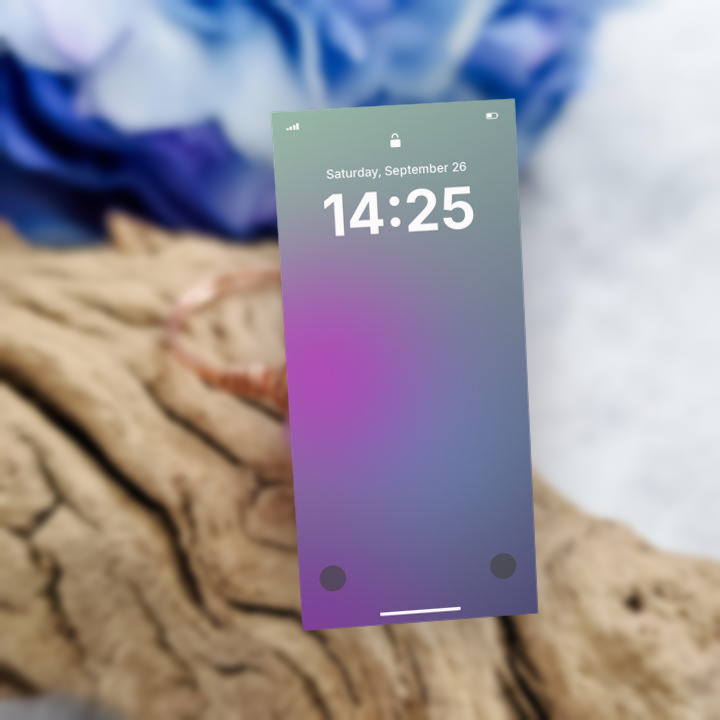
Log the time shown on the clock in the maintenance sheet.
14:25
